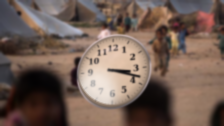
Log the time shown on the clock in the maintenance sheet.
3:18
